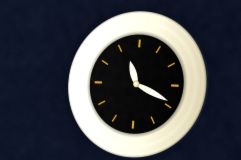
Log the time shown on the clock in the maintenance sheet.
11:19
